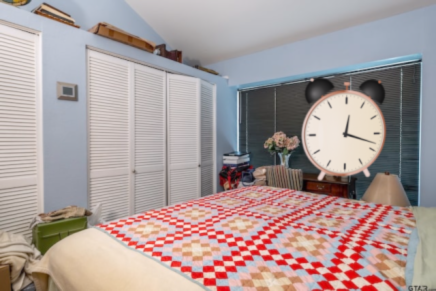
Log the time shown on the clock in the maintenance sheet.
12:18
